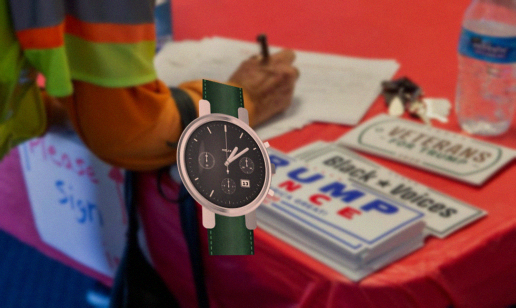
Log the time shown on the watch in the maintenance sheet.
1:09
